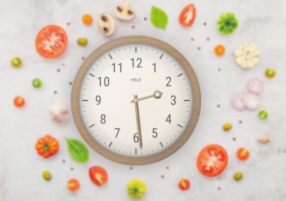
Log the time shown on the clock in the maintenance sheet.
2:29
